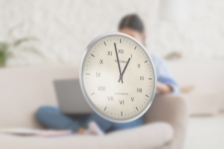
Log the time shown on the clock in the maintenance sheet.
12:58
